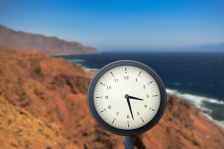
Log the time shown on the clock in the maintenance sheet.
3:28
